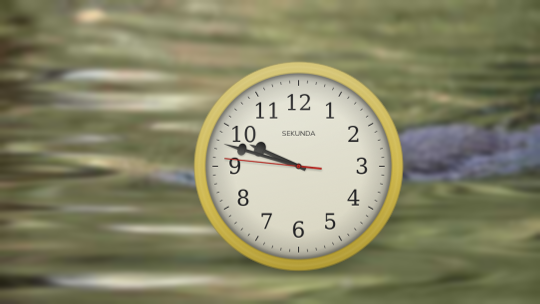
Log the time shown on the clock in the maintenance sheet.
9:47:46
